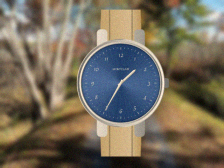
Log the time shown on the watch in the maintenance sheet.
1:35
